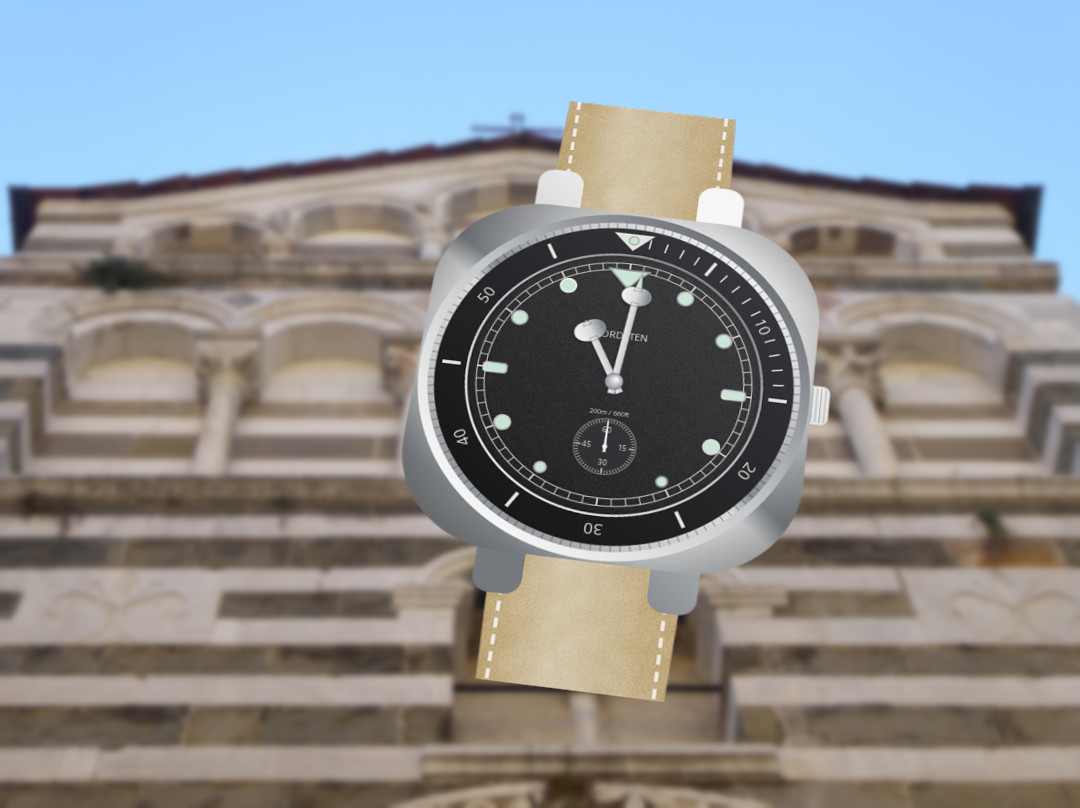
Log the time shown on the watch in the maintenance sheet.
11:01
